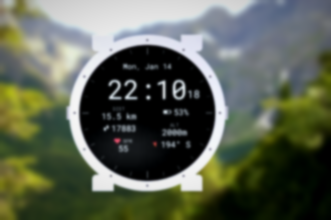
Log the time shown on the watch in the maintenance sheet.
22:10
